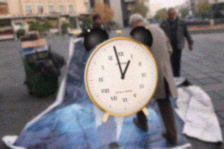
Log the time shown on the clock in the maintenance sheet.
12:58
